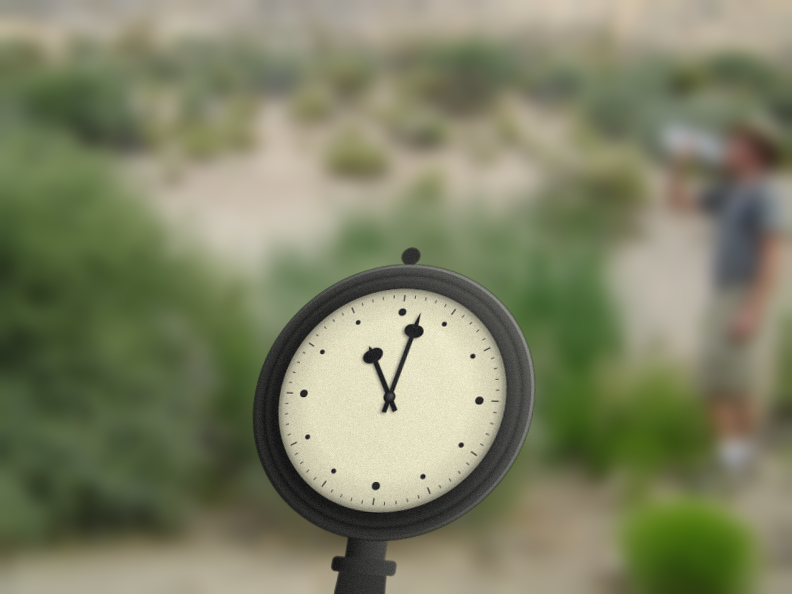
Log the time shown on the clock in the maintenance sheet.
11:02
